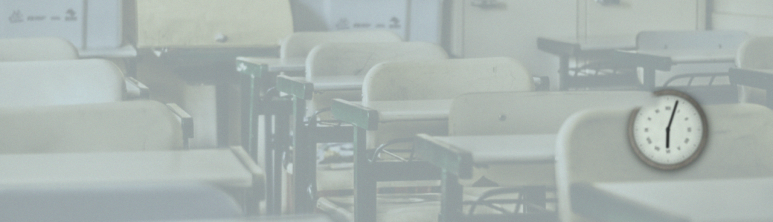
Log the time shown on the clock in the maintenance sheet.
6:03
